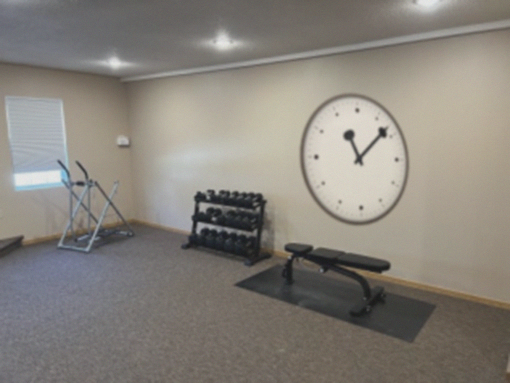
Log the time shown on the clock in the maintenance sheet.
11:08
